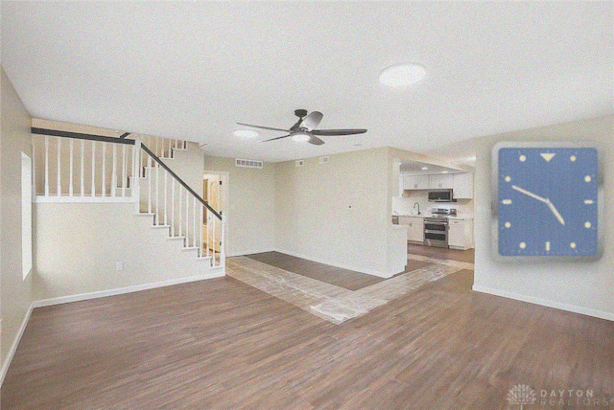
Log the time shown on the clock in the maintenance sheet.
4:49
